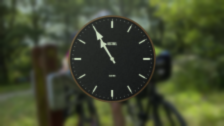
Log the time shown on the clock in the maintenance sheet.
10:55
